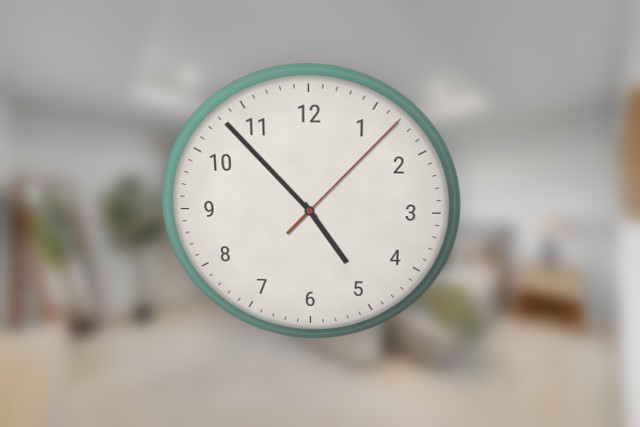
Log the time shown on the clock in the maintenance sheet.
4:53:07
